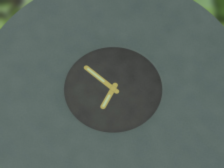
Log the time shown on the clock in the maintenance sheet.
6:52
